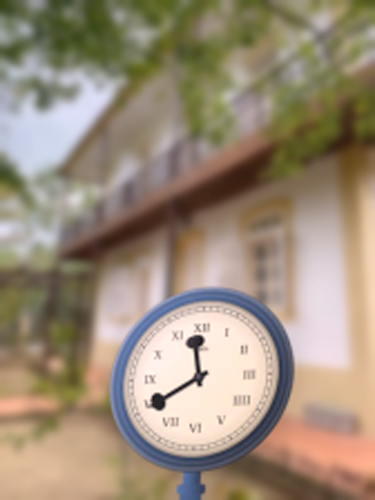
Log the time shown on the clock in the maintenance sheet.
11:40
